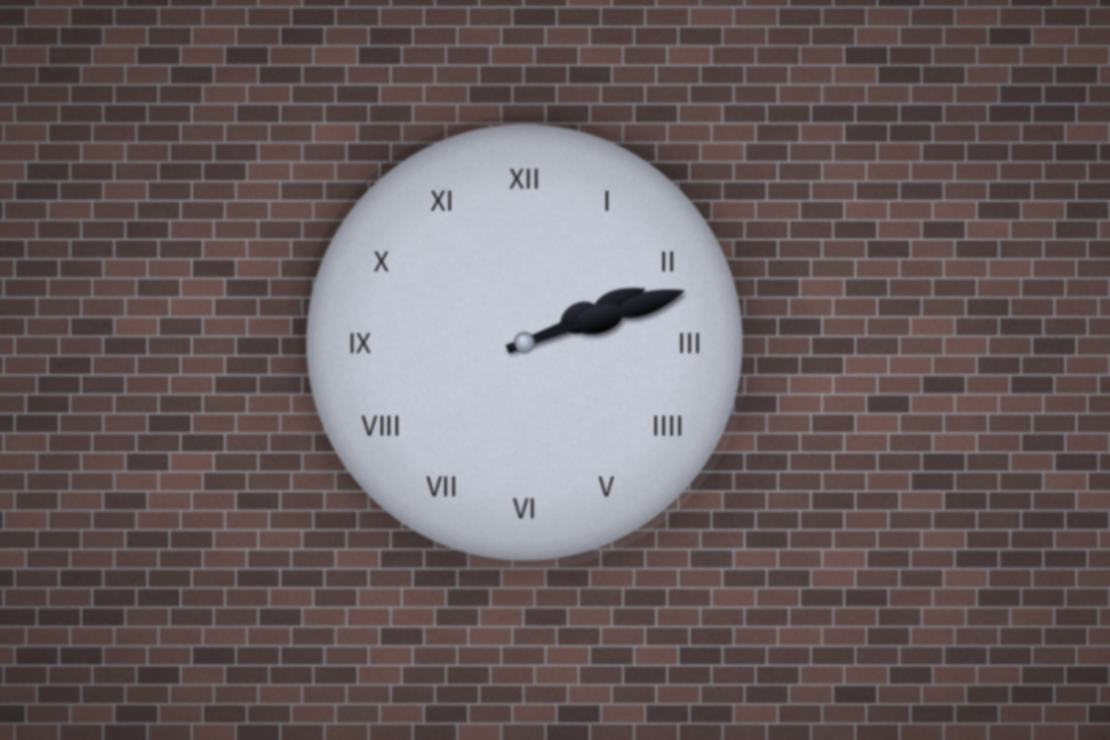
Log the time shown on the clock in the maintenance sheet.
2:12
